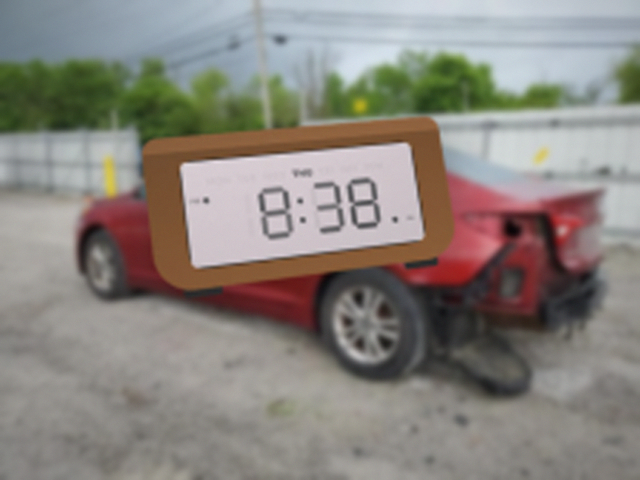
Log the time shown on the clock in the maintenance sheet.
8:38
